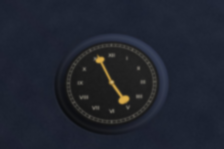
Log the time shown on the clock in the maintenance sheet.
4:56
